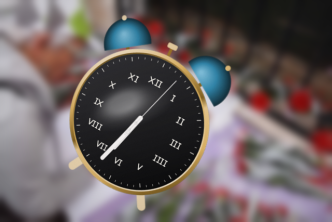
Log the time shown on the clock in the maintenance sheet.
6:33:03
